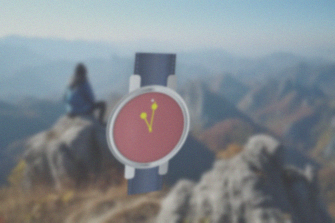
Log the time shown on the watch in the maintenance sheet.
11:01
